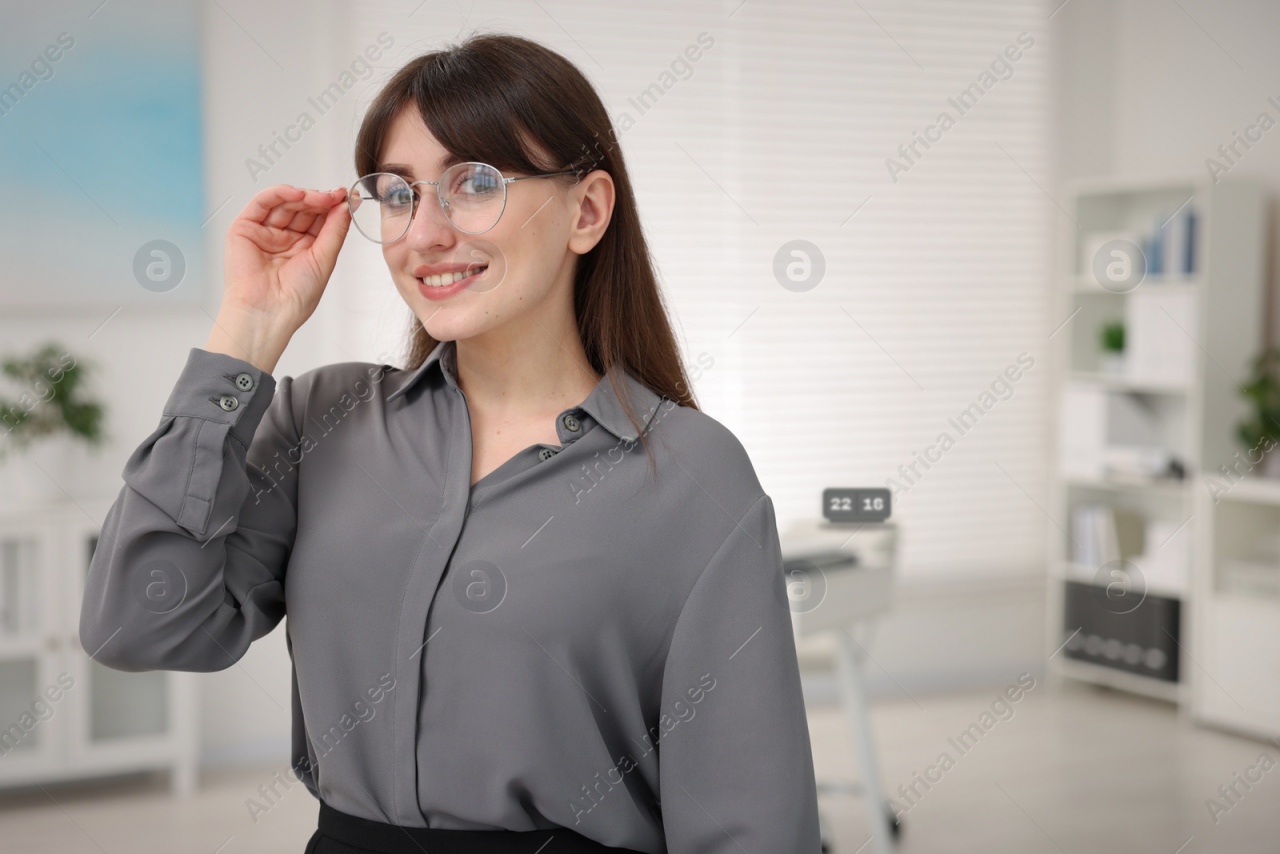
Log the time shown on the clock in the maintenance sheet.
22:16
